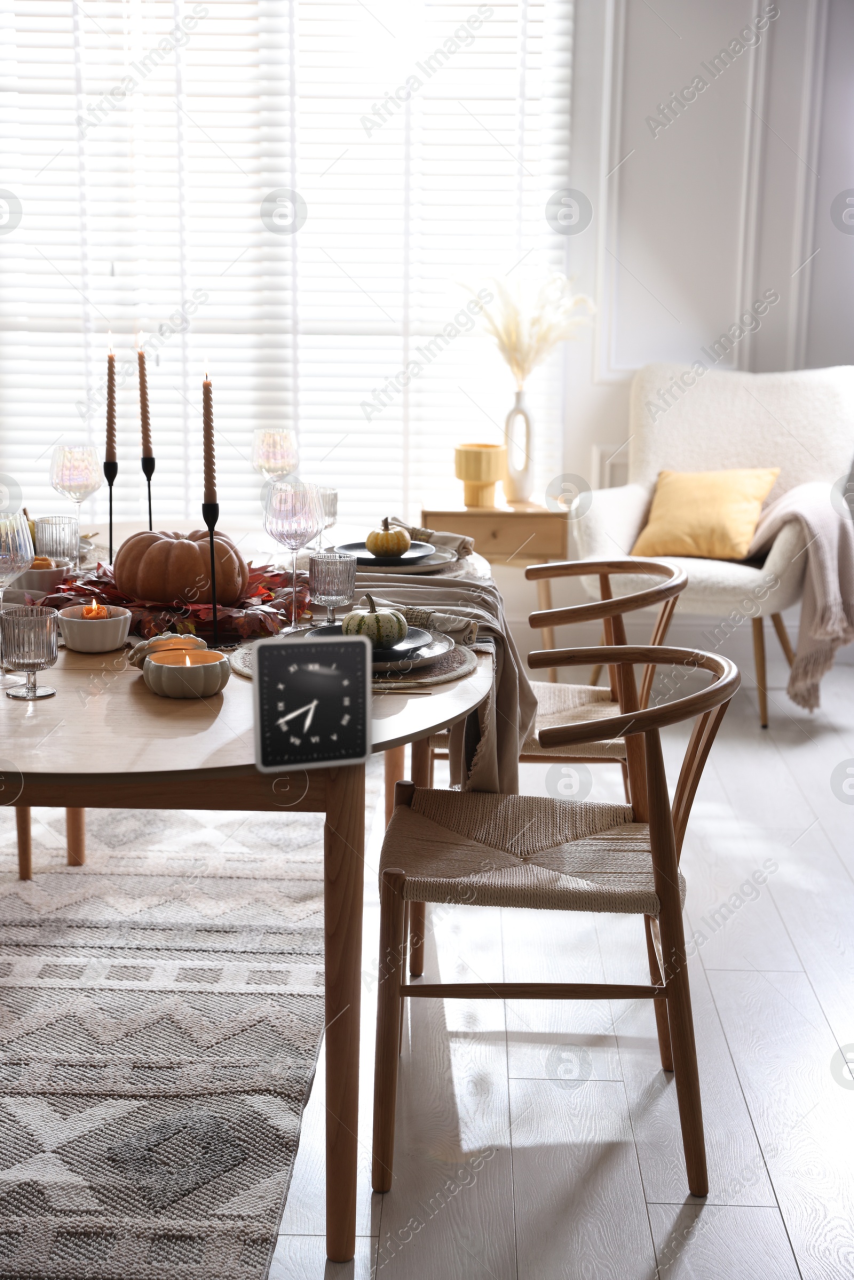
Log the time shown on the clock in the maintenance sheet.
6:41
